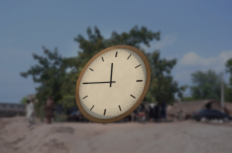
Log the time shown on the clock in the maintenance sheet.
11:45
